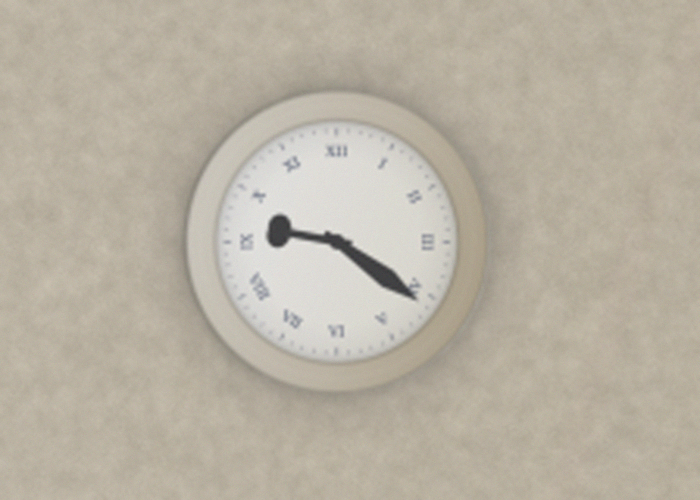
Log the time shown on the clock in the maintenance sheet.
9:21
